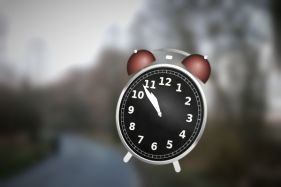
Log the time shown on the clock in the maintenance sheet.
10:53
